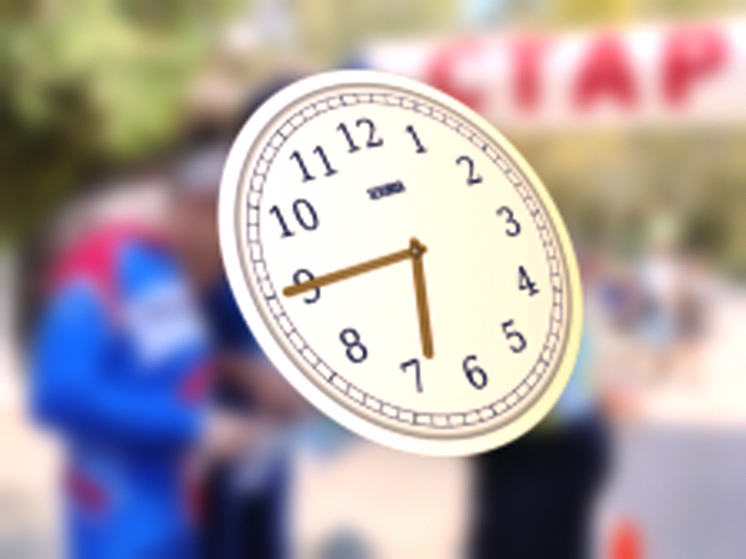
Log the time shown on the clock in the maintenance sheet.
6:45
